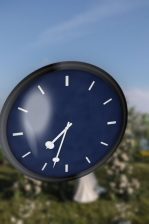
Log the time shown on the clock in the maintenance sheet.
7:33
